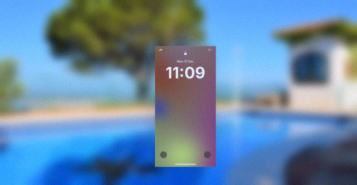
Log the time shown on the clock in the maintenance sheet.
11:09
